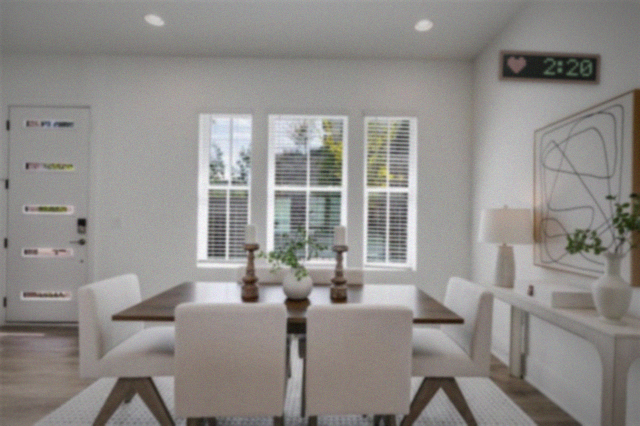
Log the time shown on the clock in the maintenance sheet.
2:20
